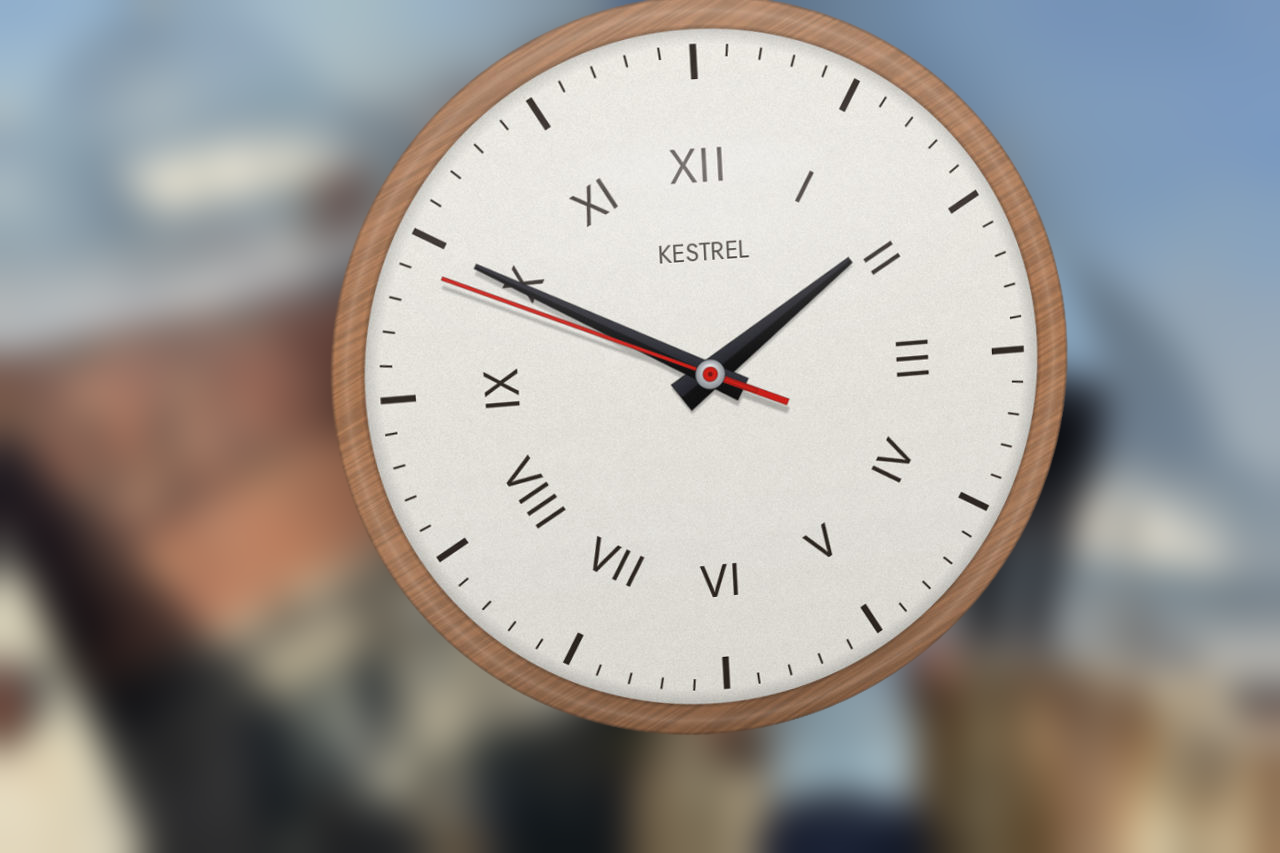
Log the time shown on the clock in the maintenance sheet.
1:49:49
